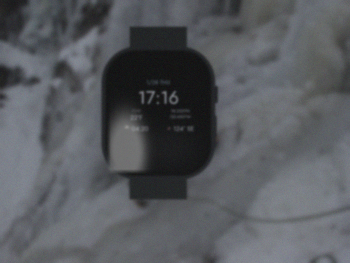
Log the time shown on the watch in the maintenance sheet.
17:16
